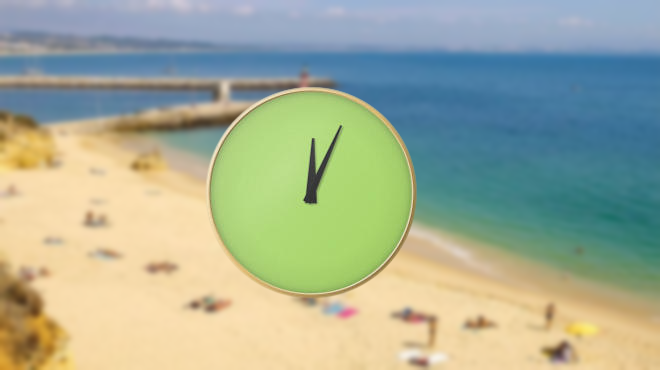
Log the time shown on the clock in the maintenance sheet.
12:04
